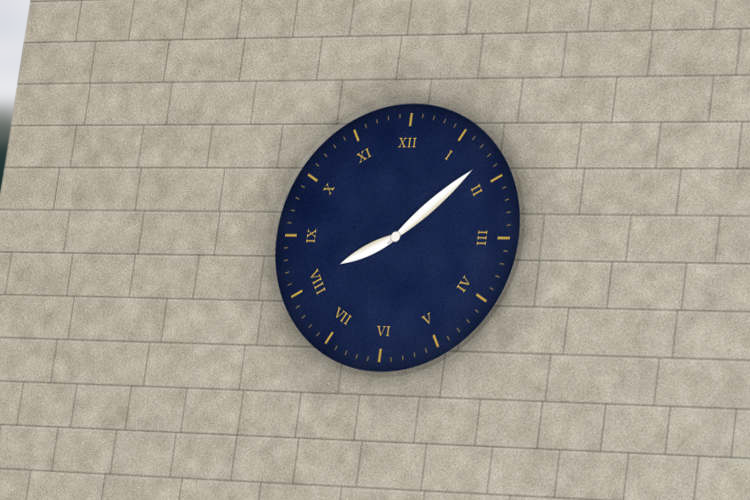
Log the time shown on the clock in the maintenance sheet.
8:08
